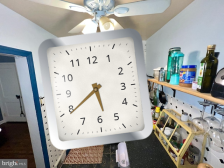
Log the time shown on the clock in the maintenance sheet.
5:39
